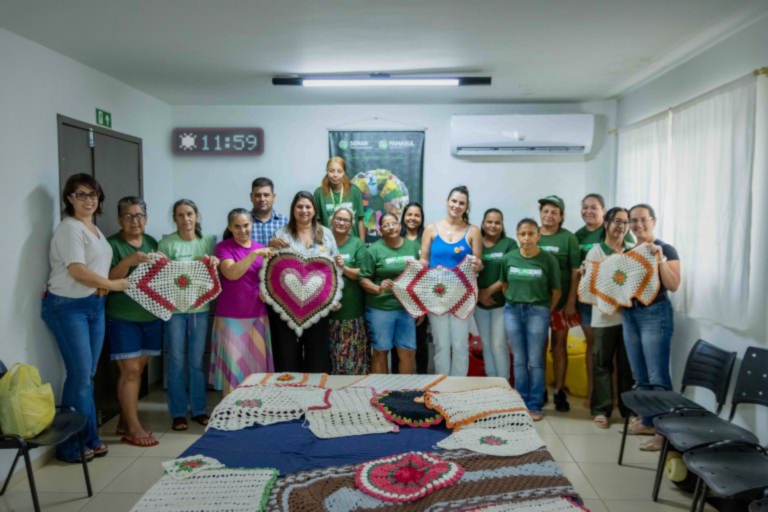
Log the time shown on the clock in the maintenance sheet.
11:59
